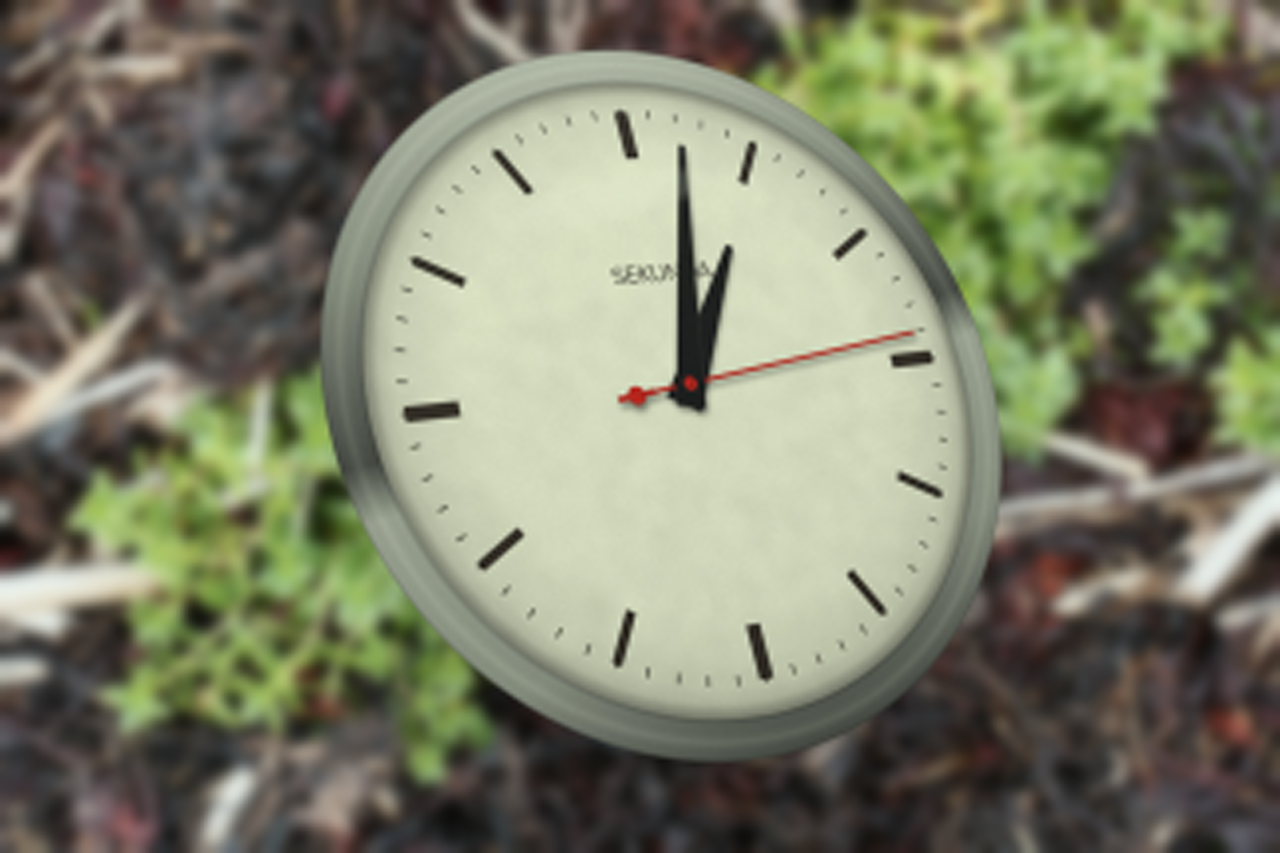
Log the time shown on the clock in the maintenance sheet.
1:02:14
